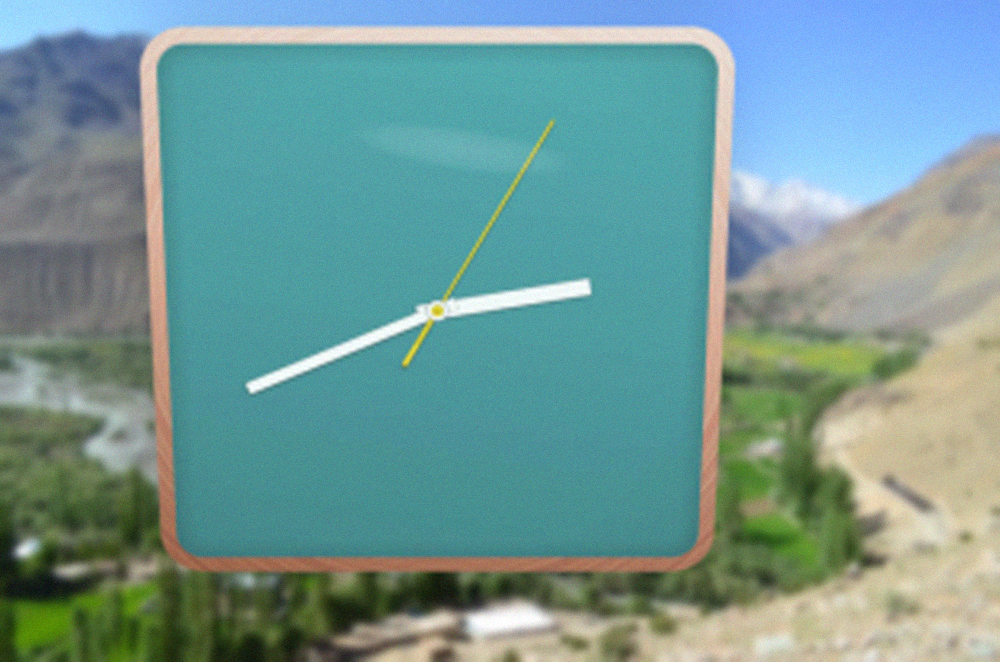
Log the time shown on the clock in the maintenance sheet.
2:41:05
